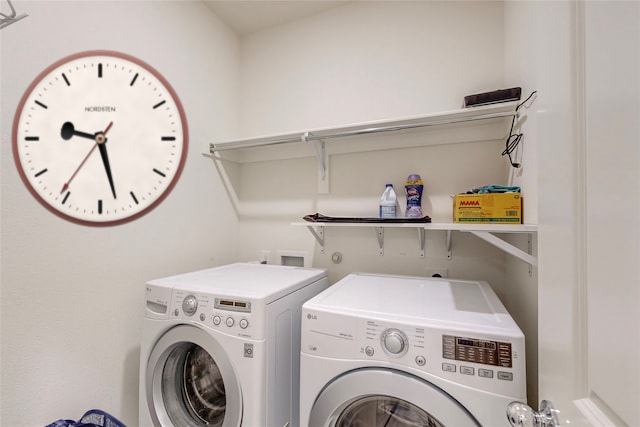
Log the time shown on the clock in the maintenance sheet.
9:27:36
